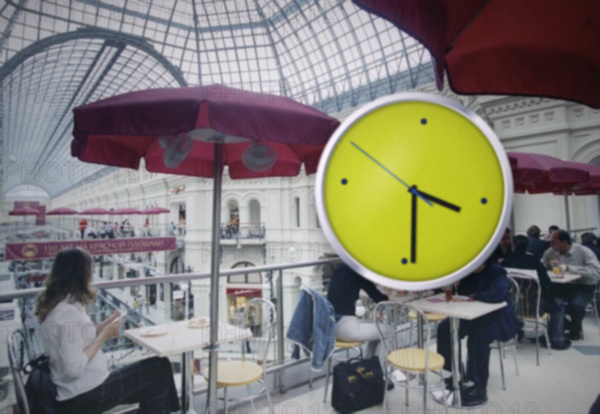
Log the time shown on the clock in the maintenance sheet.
3:28:50
